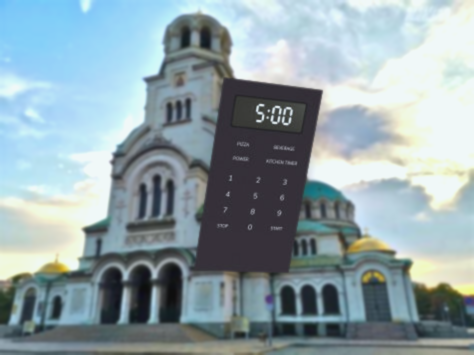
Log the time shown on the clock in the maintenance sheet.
5:00
